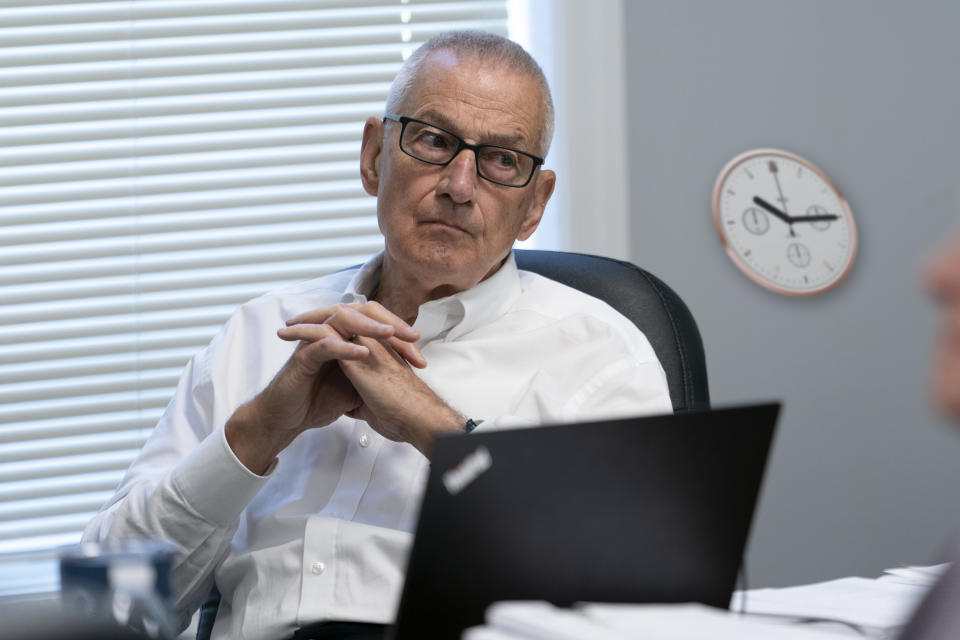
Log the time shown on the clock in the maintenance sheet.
10:15
